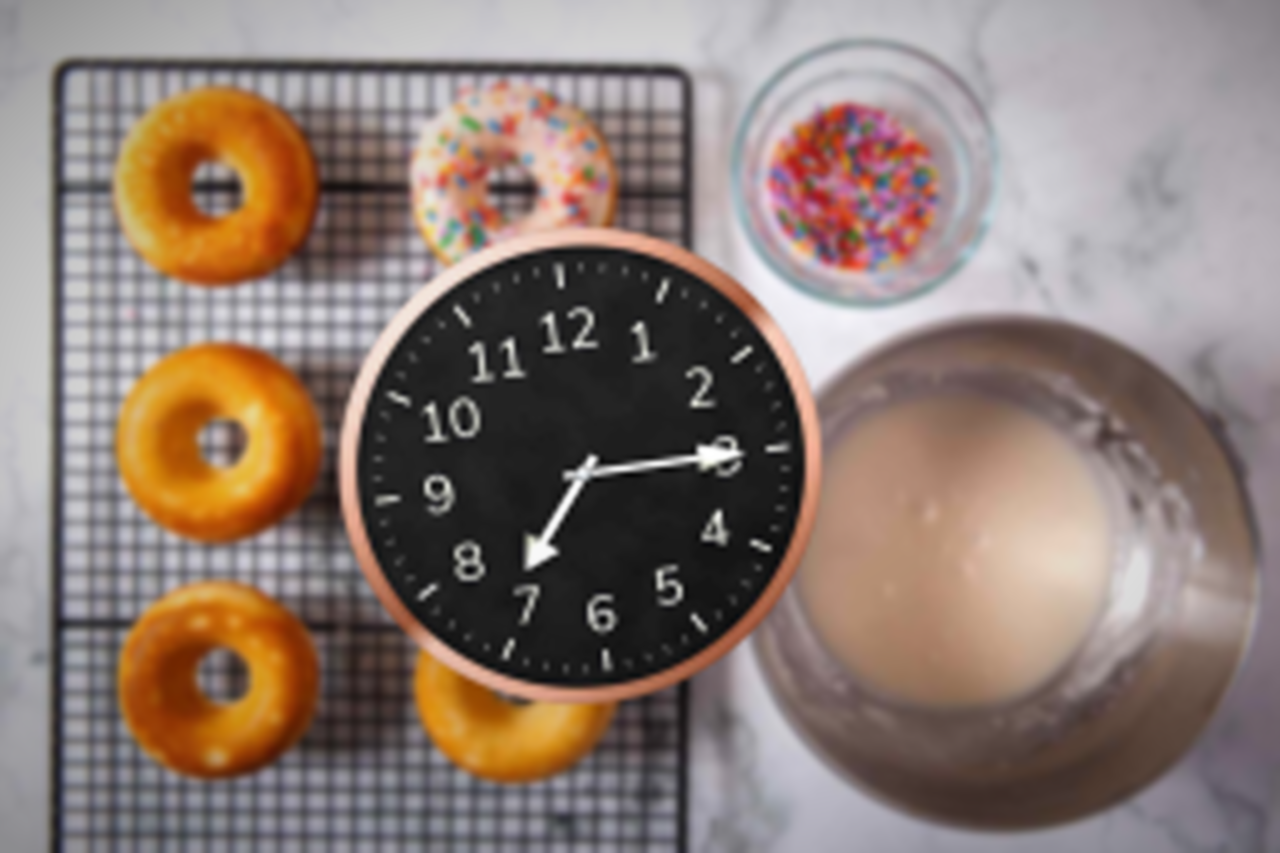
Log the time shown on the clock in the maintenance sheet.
7:15
